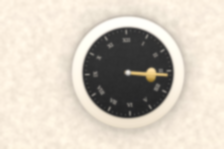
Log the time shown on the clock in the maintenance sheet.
3:16
